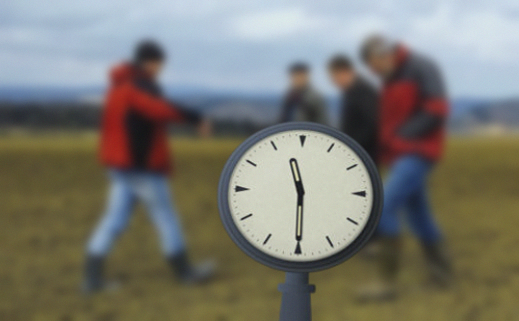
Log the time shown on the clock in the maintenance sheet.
11:30
